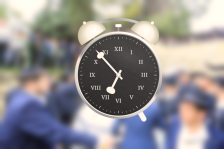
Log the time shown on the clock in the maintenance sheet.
6:53
